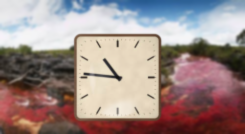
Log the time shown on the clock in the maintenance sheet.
10:46
